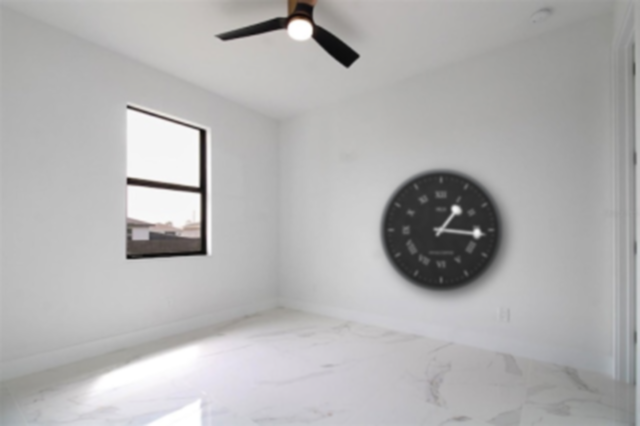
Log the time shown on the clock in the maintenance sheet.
1:16
